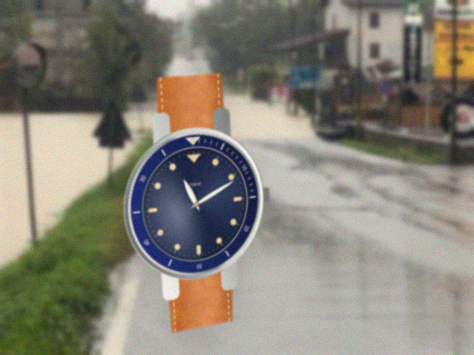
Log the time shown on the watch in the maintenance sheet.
11:11
